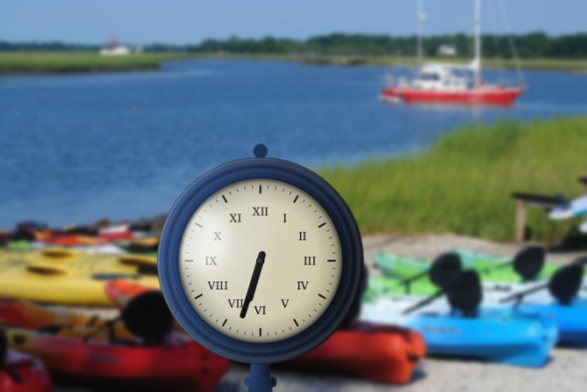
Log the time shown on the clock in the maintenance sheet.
6:33
